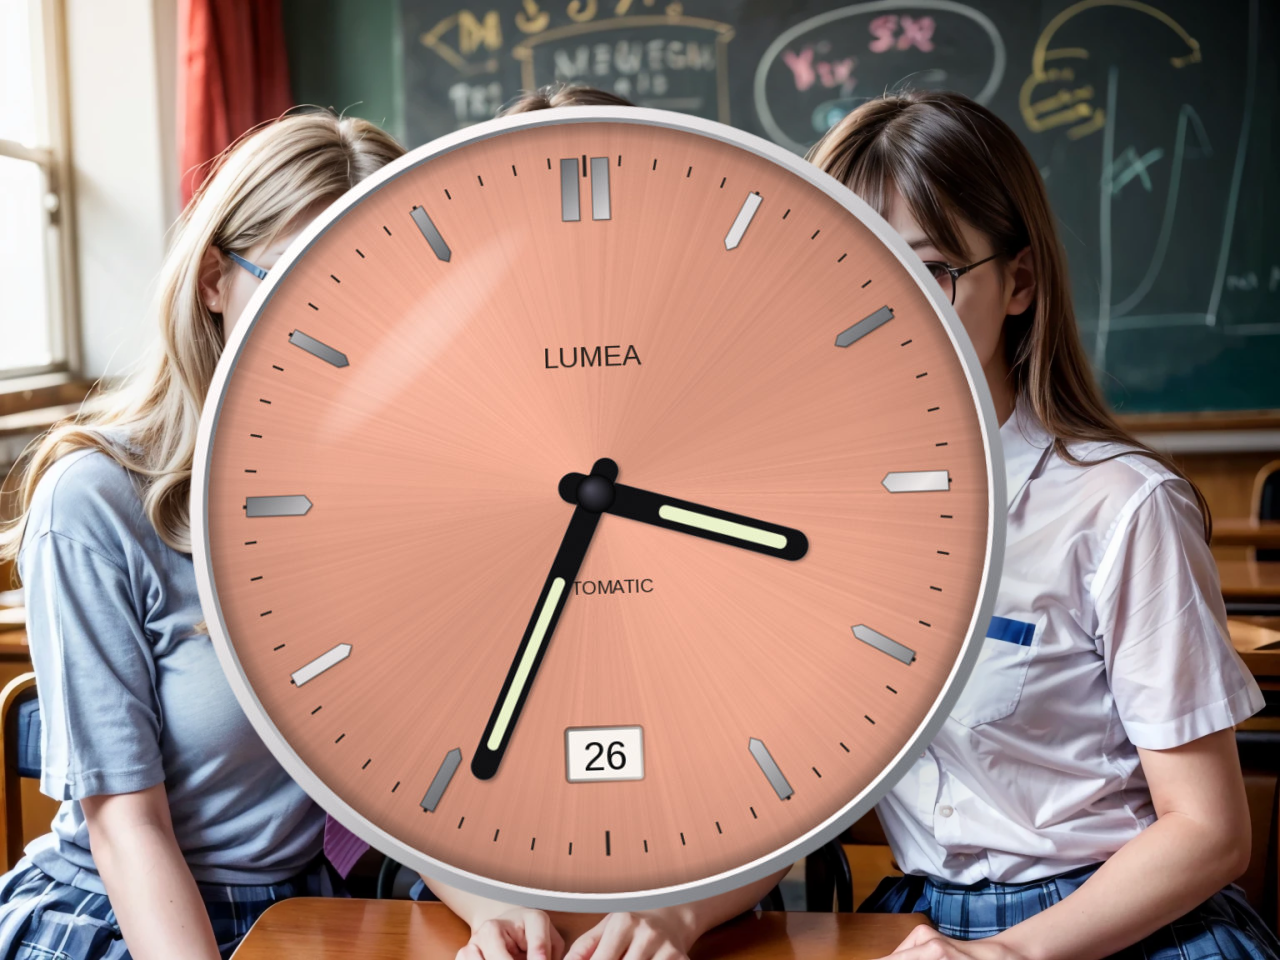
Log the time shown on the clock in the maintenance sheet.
3:34
